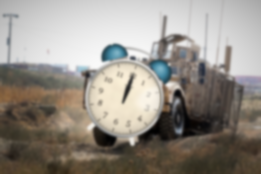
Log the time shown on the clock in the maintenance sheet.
12:00
